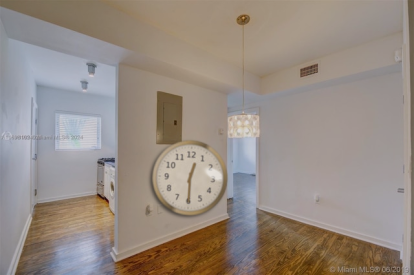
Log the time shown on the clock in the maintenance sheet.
12:30
